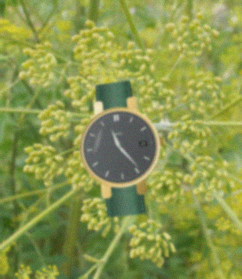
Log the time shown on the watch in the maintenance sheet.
11:24
